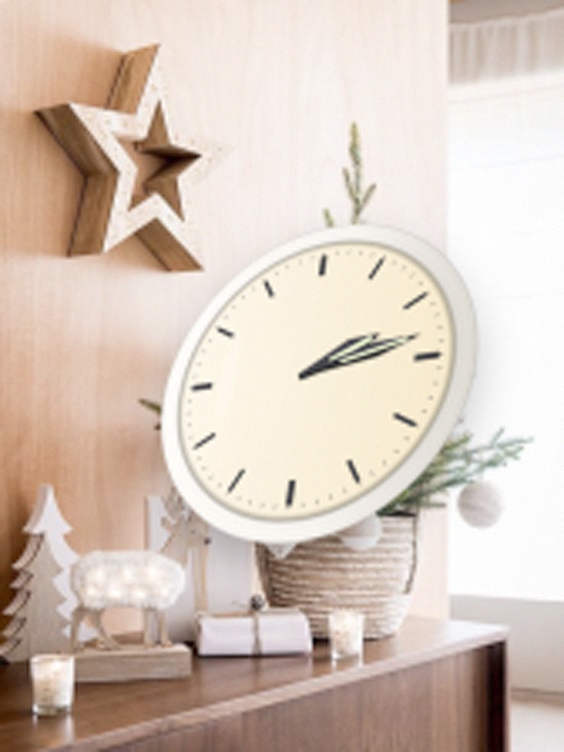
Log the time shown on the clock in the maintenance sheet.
2:13
